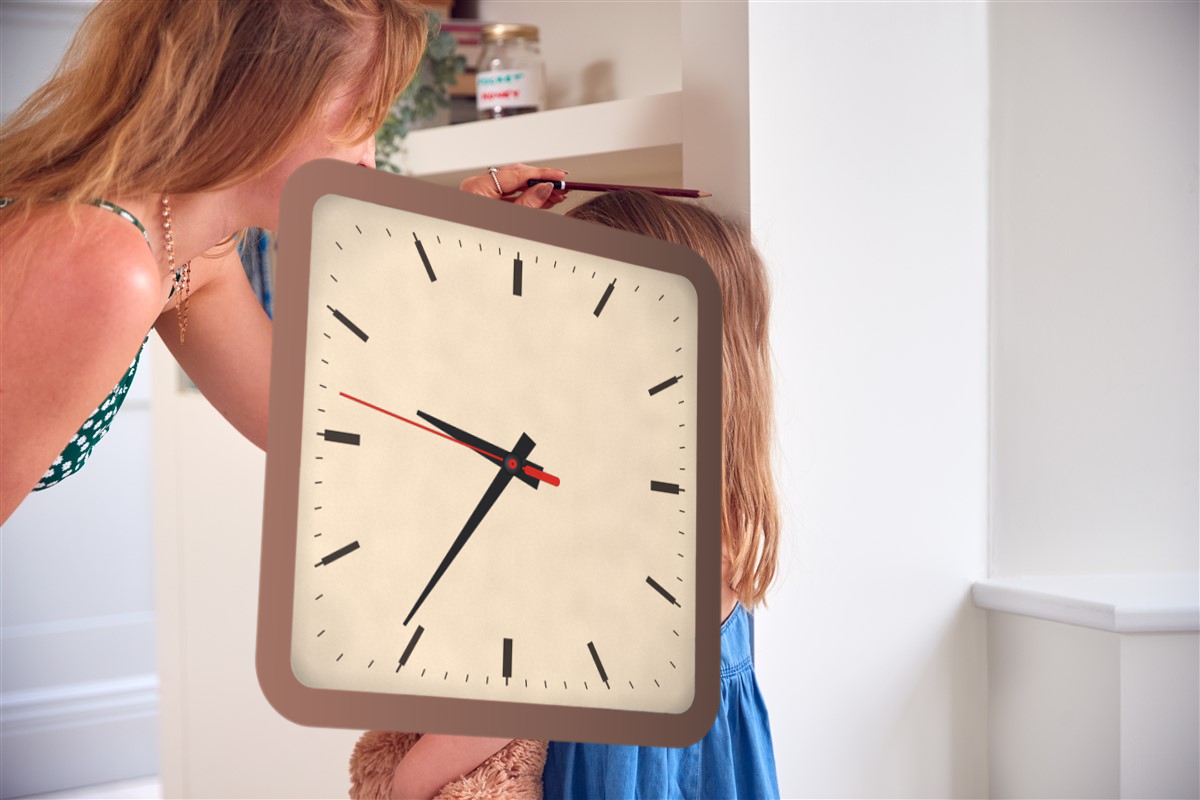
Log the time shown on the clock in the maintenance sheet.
9:35:47
